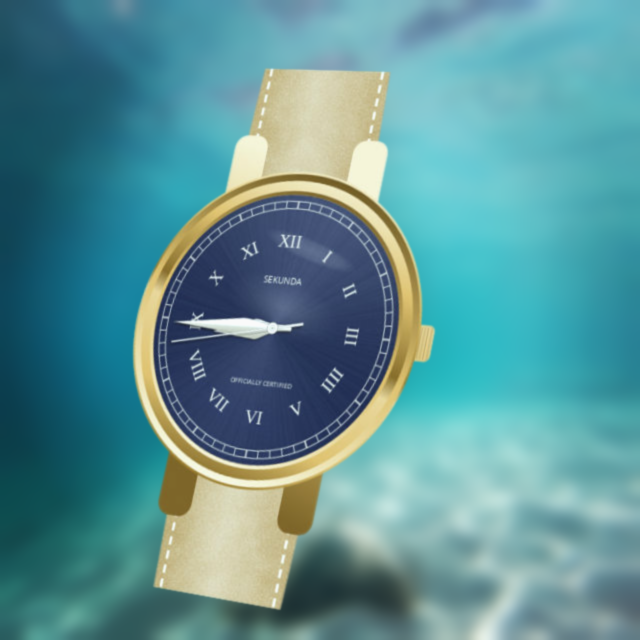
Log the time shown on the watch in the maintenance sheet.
8:44:43
